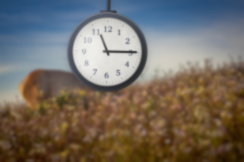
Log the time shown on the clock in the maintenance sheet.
11:15
